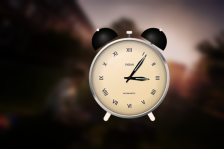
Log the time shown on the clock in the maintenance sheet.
3:06
